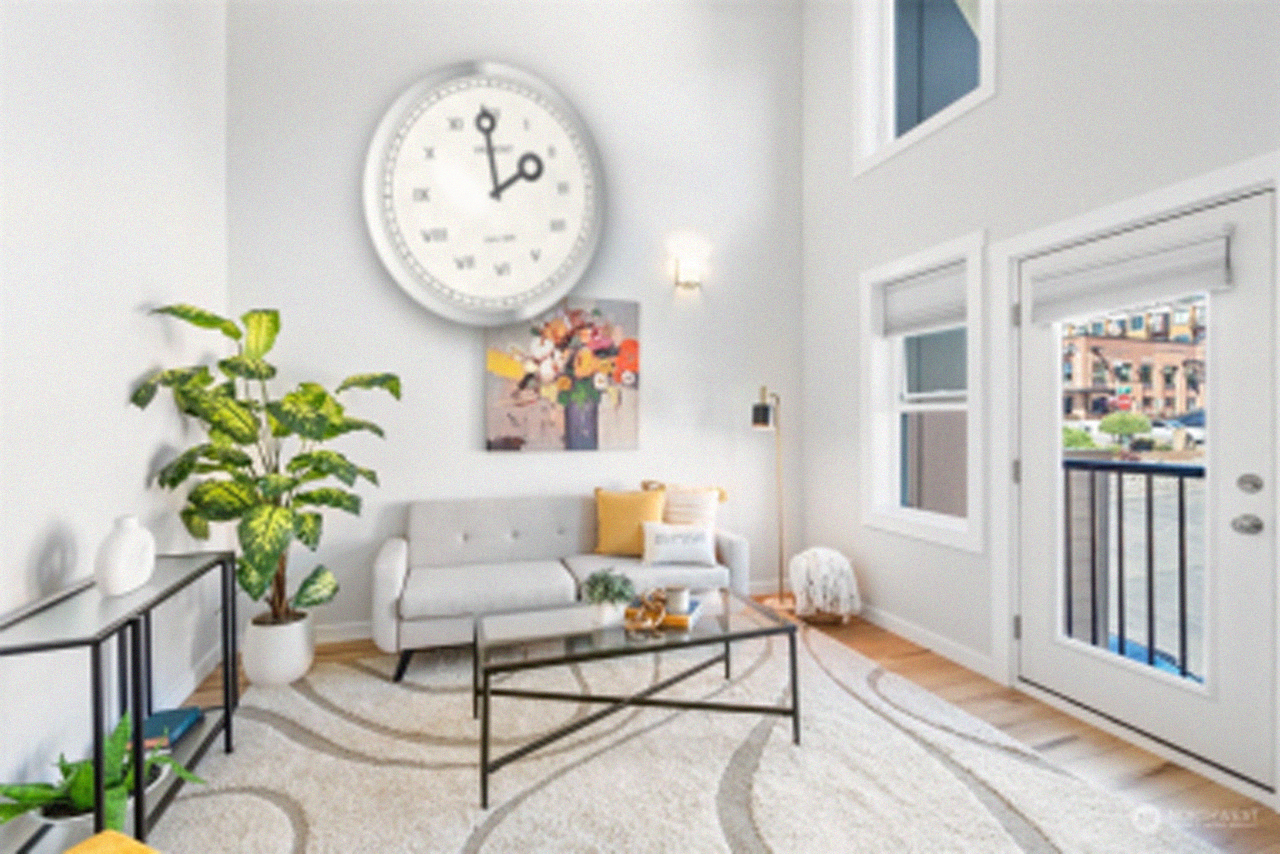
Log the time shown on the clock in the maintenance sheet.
1:59
